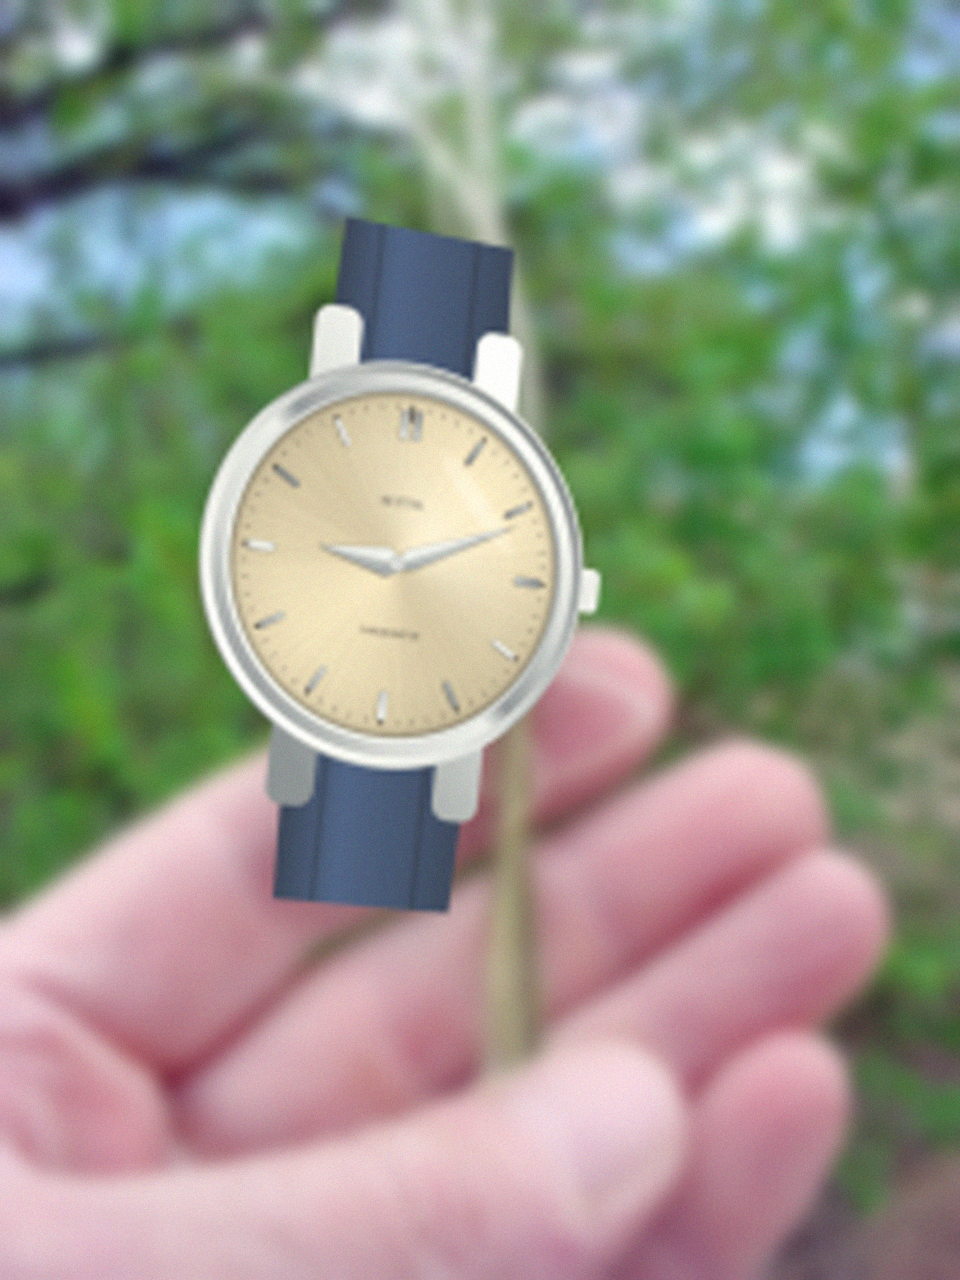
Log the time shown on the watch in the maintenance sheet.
9:11
